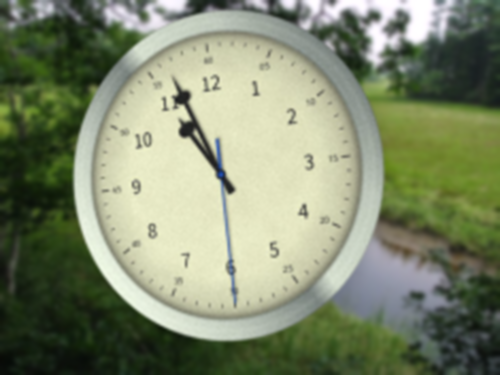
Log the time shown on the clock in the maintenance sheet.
10:56:30
